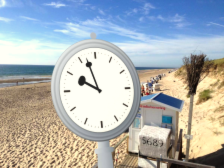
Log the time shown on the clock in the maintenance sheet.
9:57
